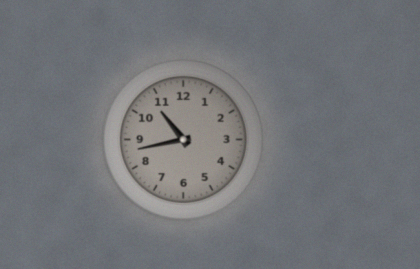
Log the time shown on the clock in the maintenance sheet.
10:43
